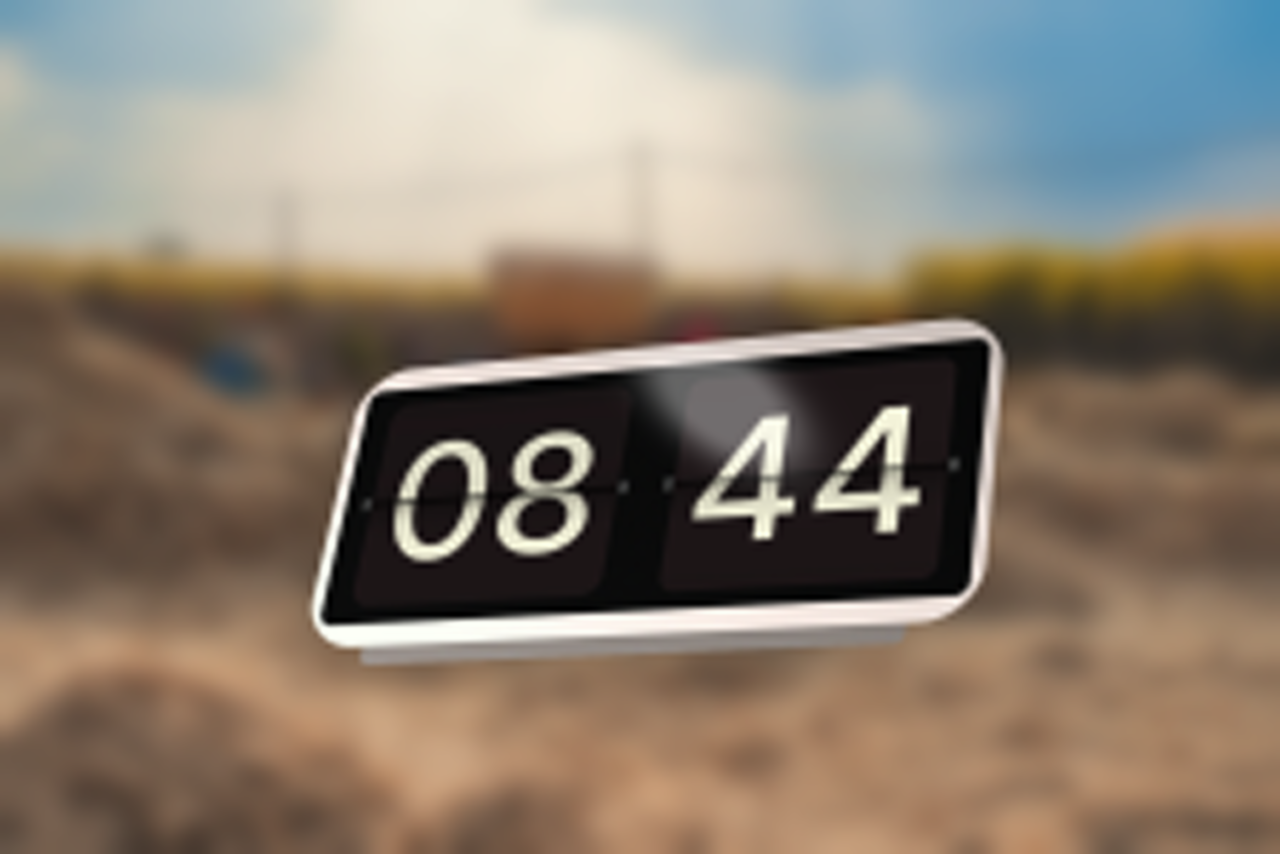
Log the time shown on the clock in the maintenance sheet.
8:44
